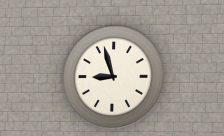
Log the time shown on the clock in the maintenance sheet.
8:57
